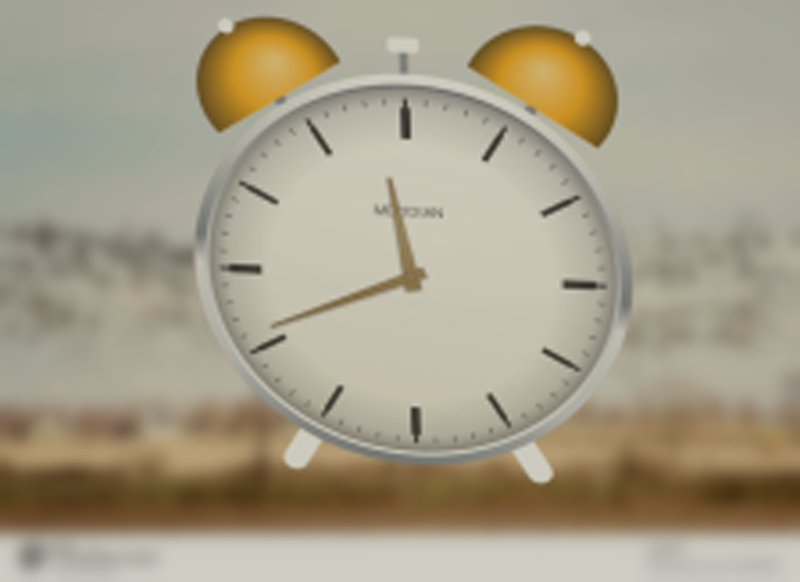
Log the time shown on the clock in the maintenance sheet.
11:41
